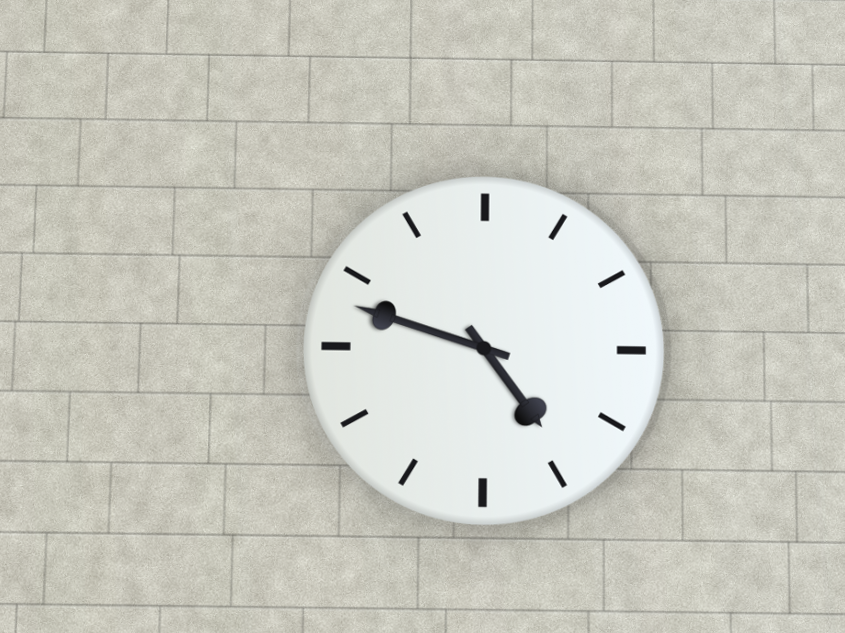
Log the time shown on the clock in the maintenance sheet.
4:48
